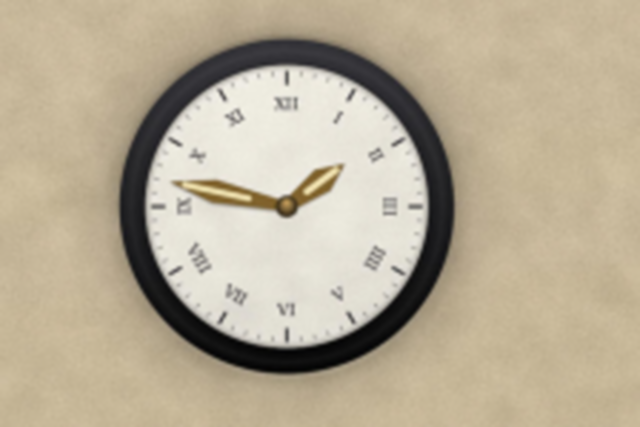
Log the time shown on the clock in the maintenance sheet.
1:47
